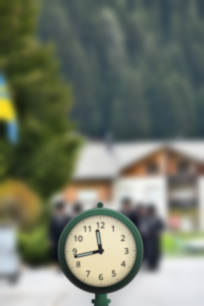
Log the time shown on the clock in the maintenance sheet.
11:43
